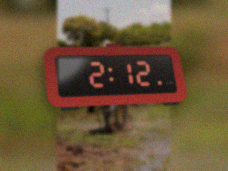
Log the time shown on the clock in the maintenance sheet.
2:12
